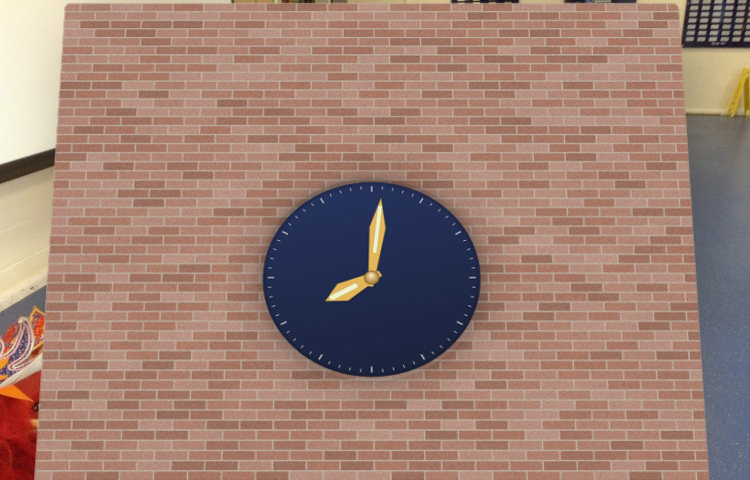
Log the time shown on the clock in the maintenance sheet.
8:01
